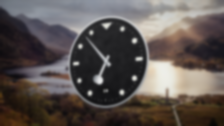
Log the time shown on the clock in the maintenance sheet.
6:53
